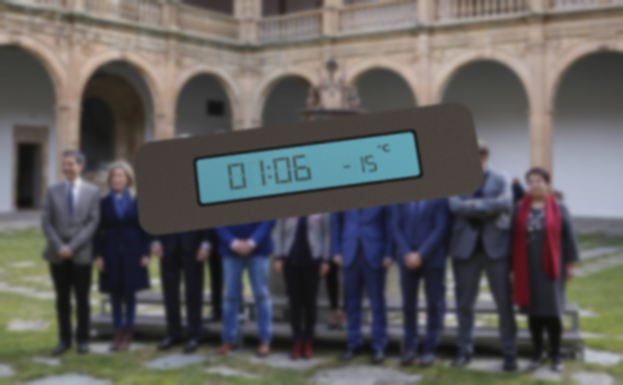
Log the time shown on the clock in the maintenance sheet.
1:06
